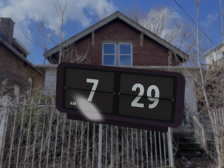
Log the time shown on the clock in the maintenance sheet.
7:29
